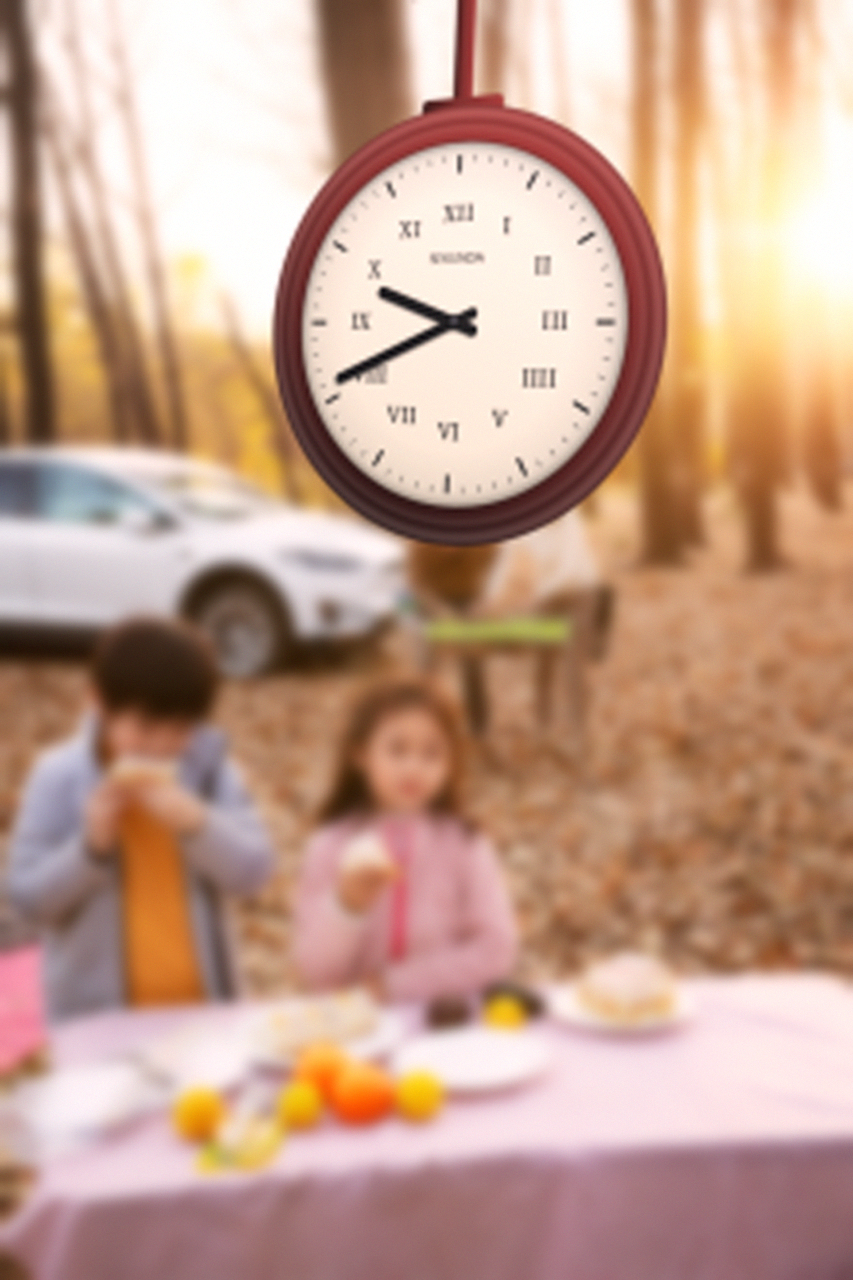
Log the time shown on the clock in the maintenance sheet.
9:41
